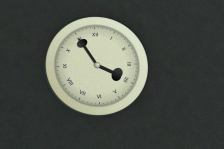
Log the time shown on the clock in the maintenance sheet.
3:55
